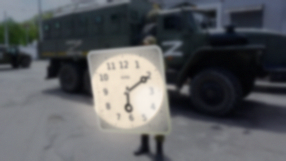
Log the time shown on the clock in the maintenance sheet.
6:10
